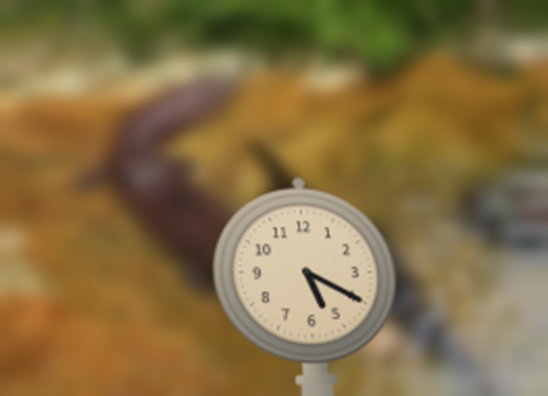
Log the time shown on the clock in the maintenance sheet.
5:20
